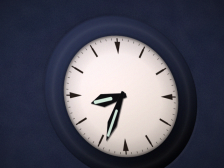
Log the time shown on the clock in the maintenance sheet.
8:34
